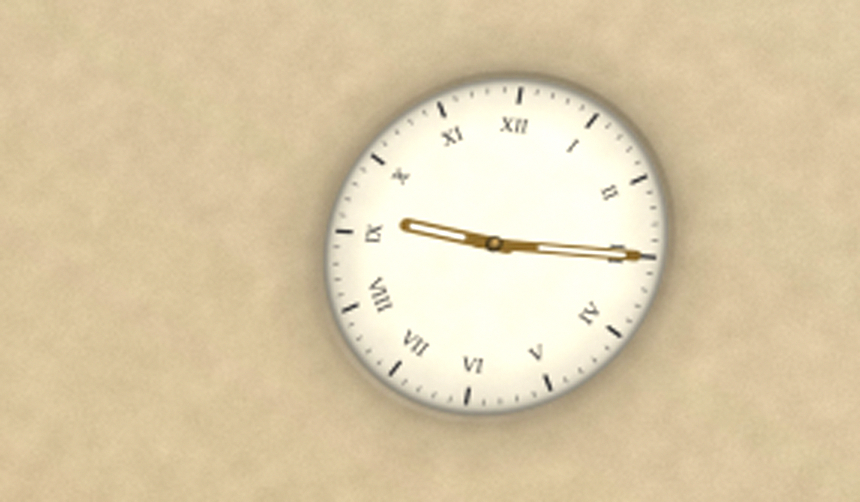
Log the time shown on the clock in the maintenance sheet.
9:15
